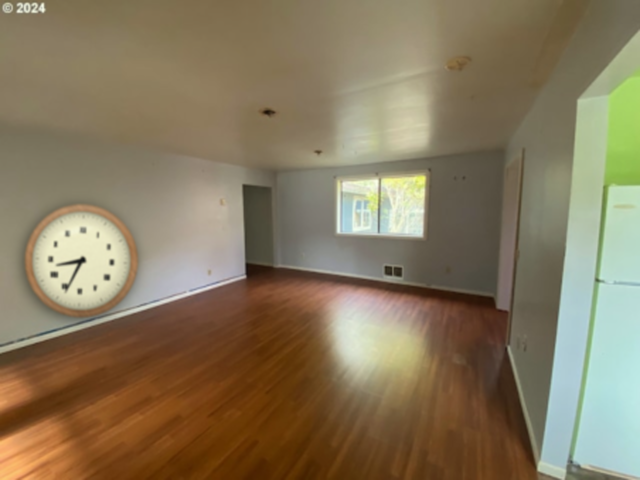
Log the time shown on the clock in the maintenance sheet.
8:34
